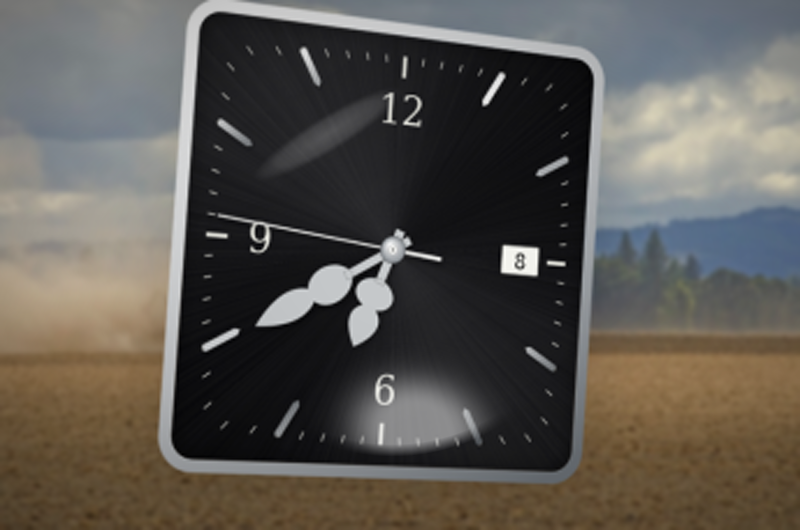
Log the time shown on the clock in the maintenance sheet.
6:39:46
